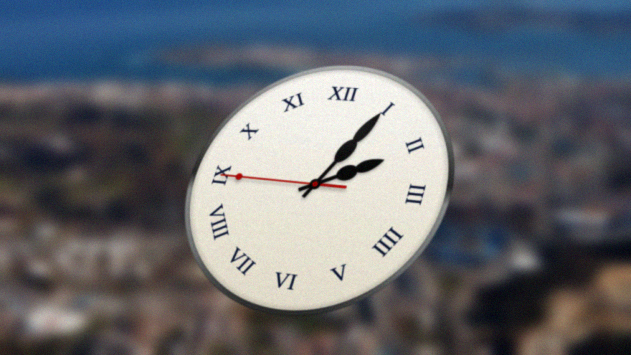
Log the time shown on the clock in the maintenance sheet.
2:04:45
